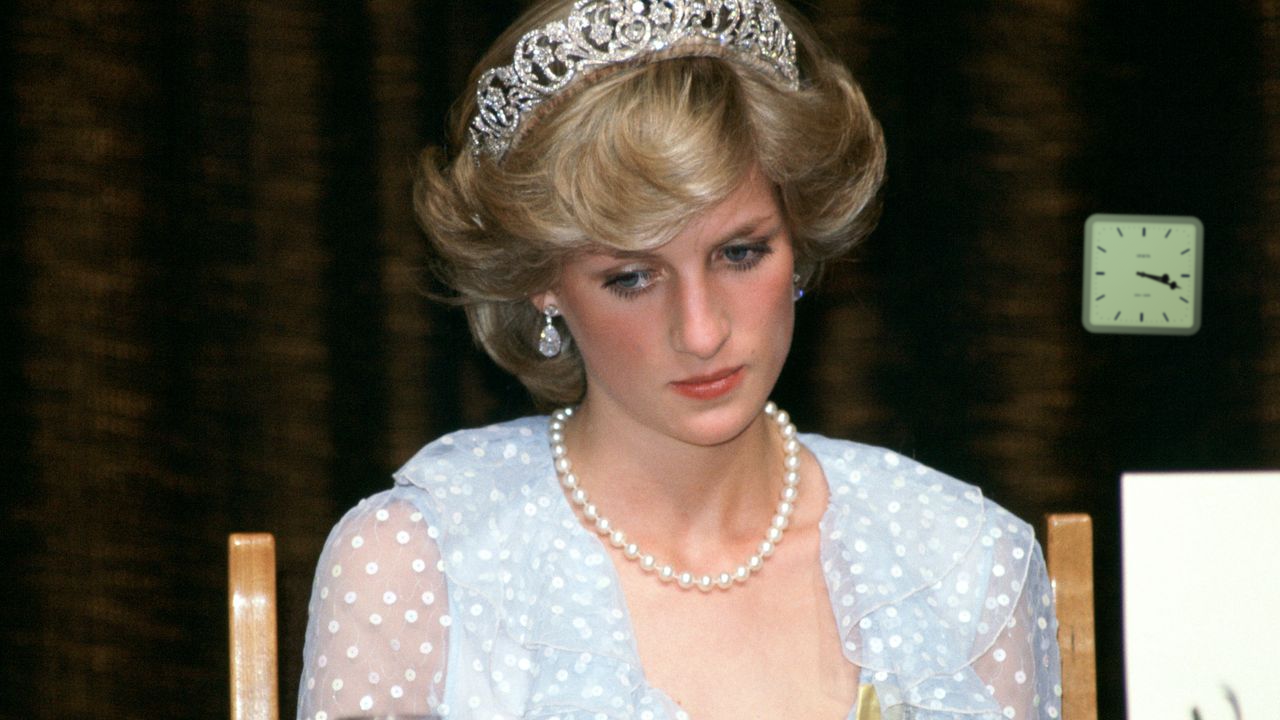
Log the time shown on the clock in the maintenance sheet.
3:18
